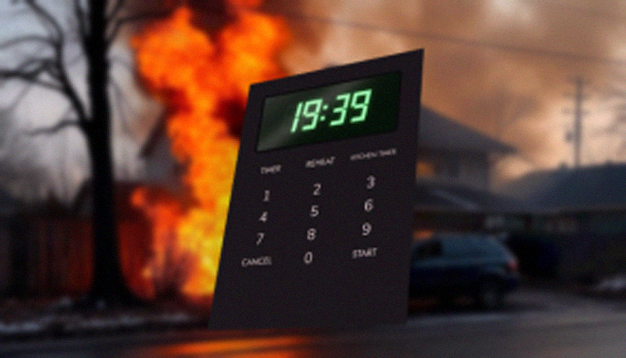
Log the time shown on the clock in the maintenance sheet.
19:39
